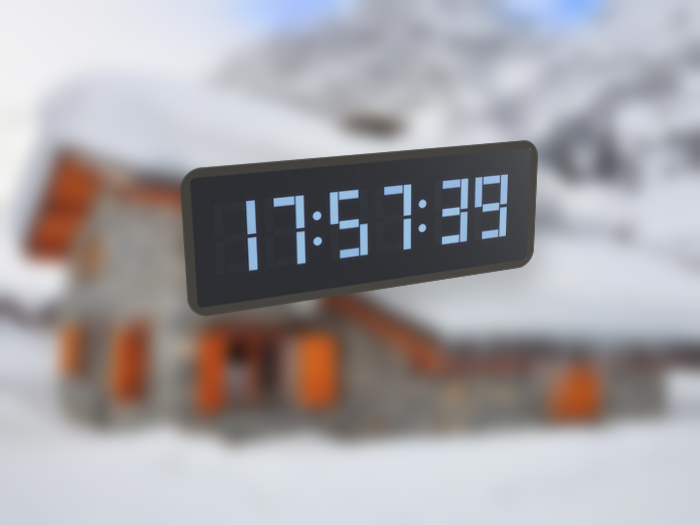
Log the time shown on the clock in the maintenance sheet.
17:57:39
